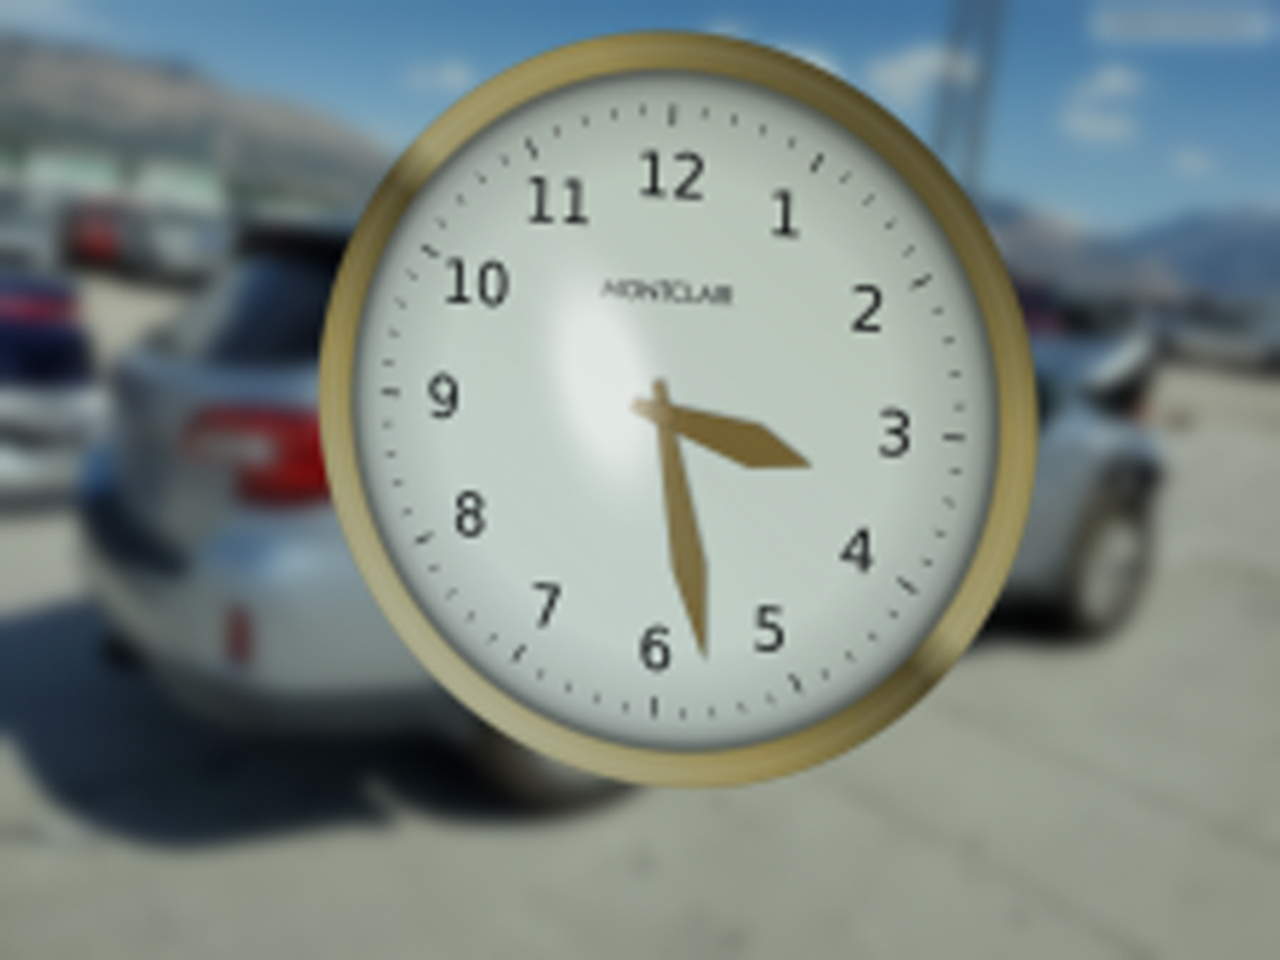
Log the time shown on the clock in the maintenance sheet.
3:28
